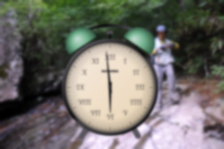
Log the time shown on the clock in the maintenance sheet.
5:59
